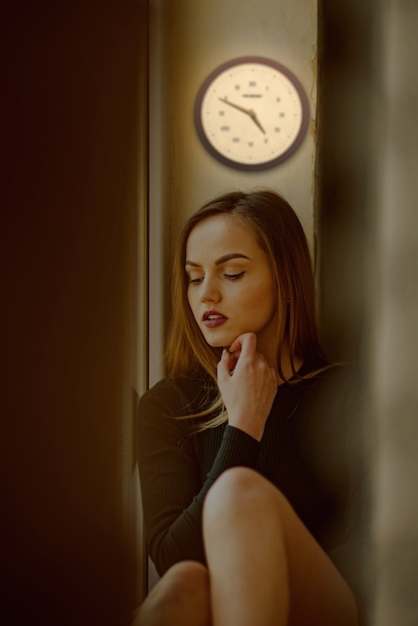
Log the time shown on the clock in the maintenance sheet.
4:49
